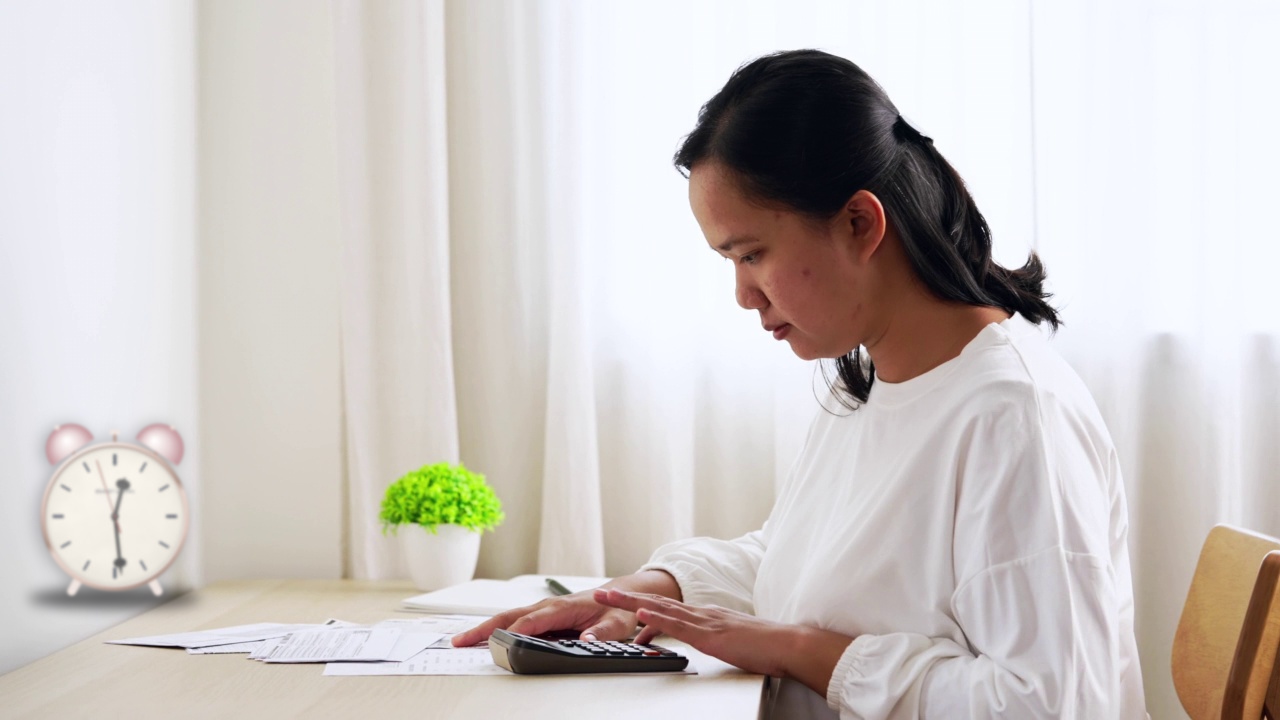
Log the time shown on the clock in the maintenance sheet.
12:28:57
